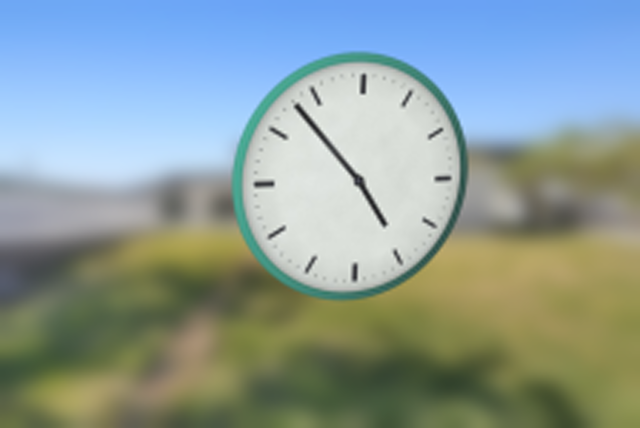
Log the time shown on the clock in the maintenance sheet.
4:53
